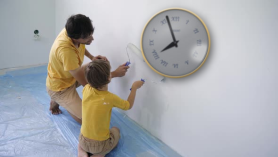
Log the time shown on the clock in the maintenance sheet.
7:57
